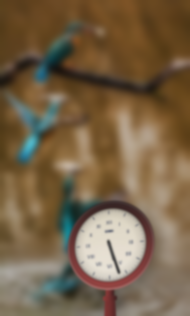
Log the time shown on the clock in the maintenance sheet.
5:27
